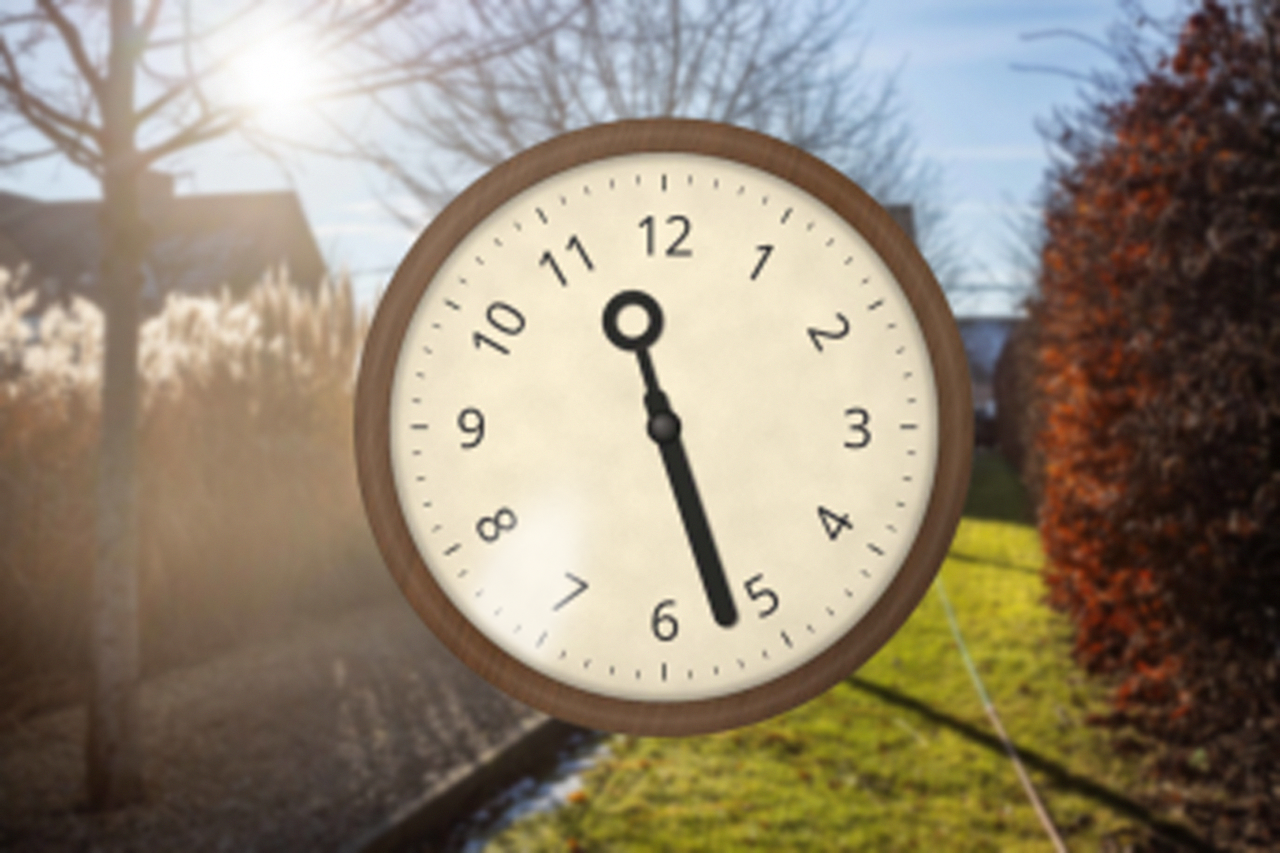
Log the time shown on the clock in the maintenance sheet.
11:27
